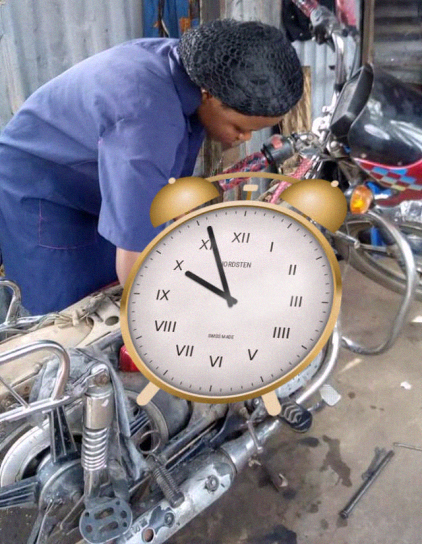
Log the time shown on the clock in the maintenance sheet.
9:56
